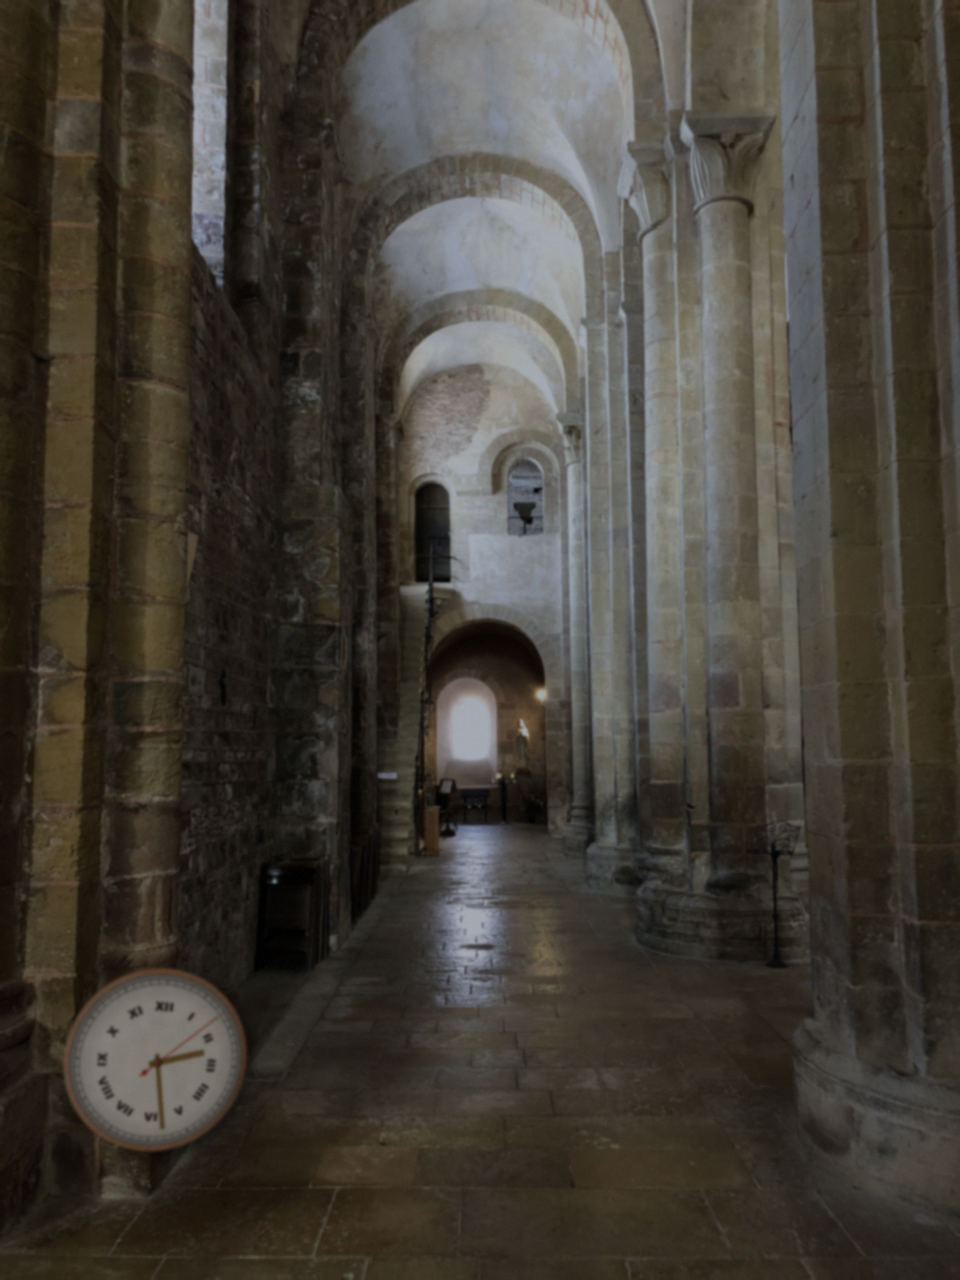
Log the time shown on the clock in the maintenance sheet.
2:28:08
